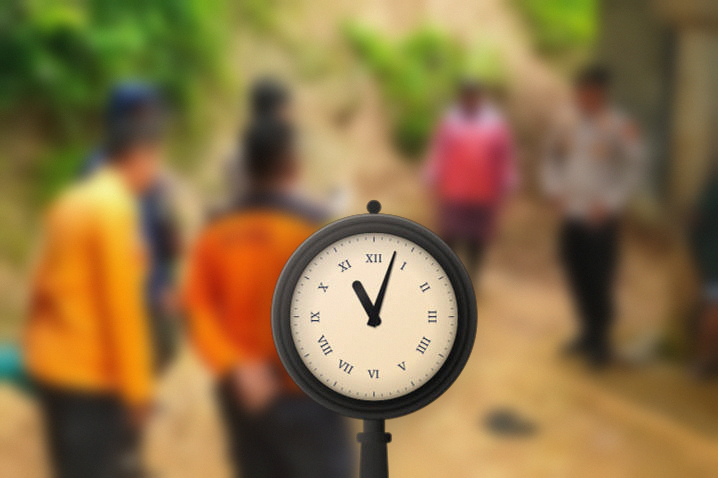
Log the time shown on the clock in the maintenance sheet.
11:03
